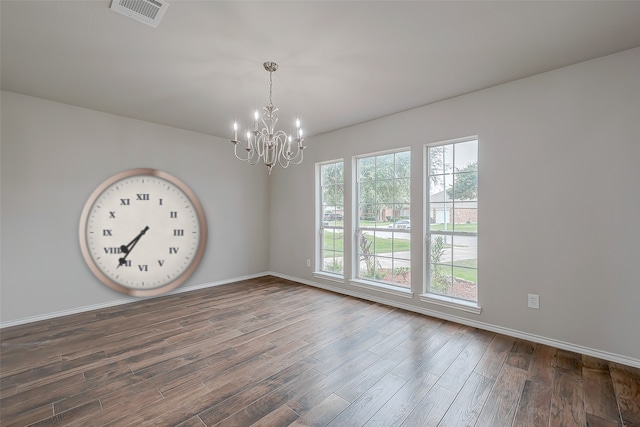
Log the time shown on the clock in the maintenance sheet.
7:36
